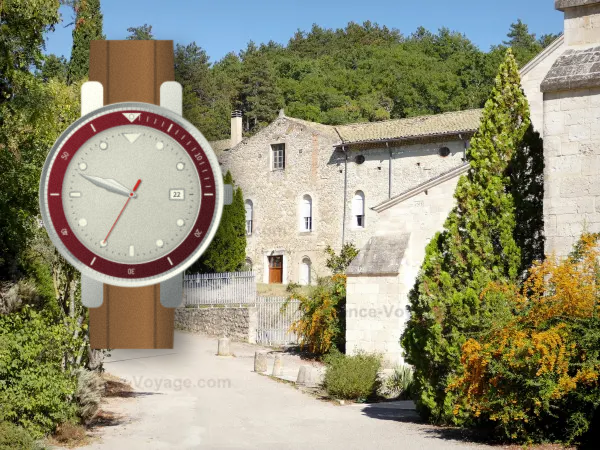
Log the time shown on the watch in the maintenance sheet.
9:48:35
